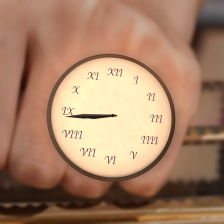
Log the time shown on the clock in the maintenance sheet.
8:44
